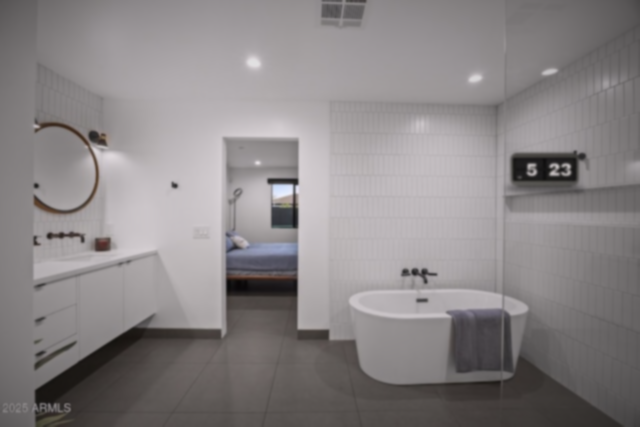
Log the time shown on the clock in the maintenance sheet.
5:23
